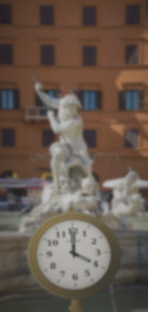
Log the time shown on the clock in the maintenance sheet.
4:00
